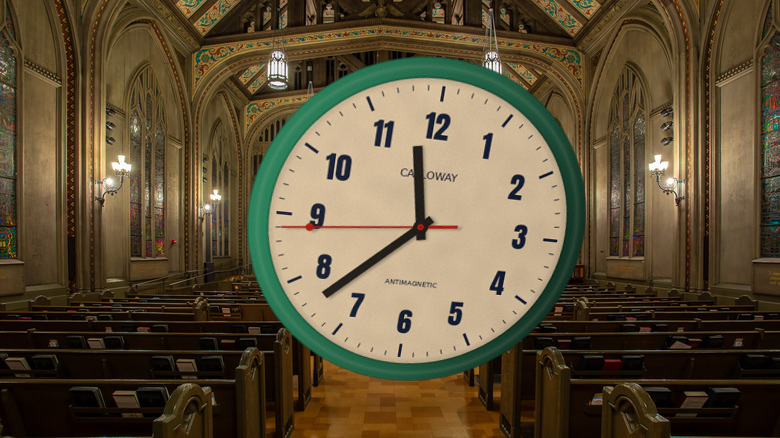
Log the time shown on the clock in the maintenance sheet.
11:37:44
